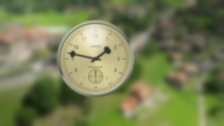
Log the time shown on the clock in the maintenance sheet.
1:47
